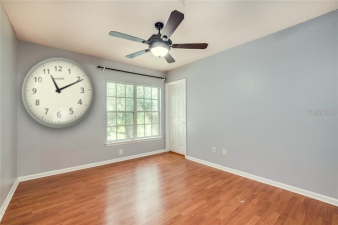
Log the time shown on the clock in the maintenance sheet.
11:11
